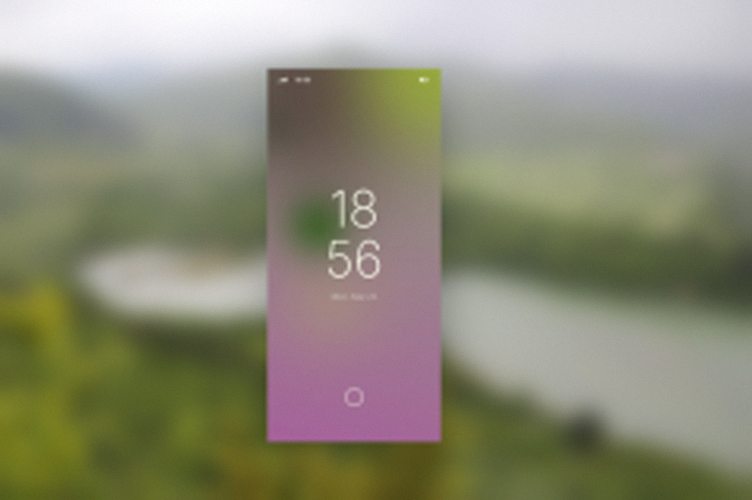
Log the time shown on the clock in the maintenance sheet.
18:56
